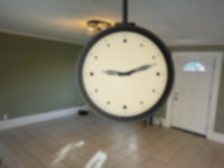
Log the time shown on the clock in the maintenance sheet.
9:12
